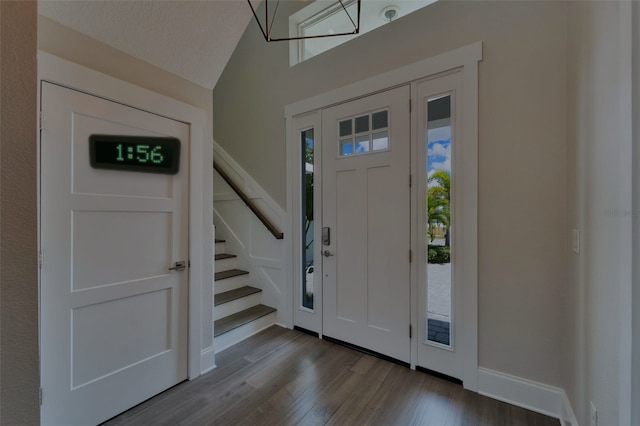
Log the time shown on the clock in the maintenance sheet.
1:56
